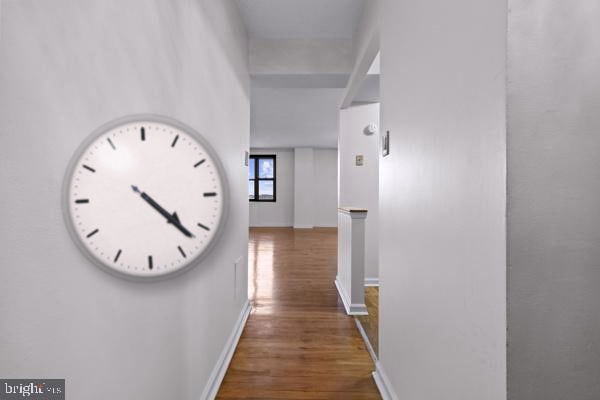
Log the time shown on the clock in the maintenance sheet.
4:22:22
